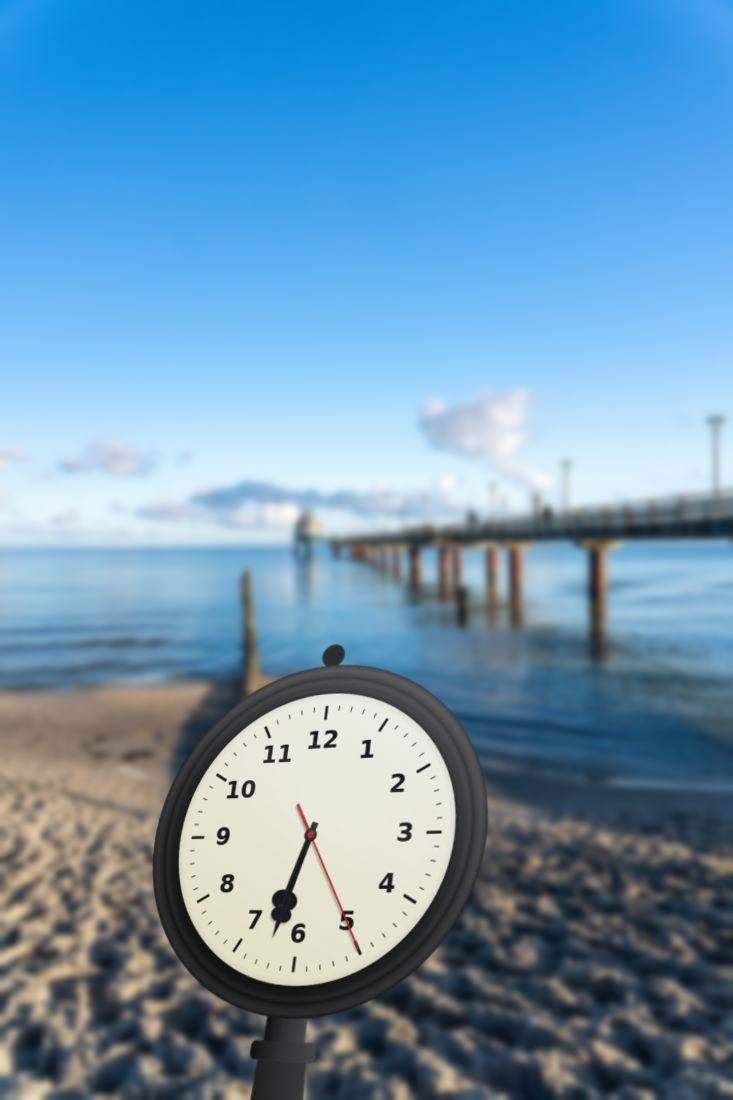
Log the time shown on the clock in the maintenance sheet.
6:32:25
